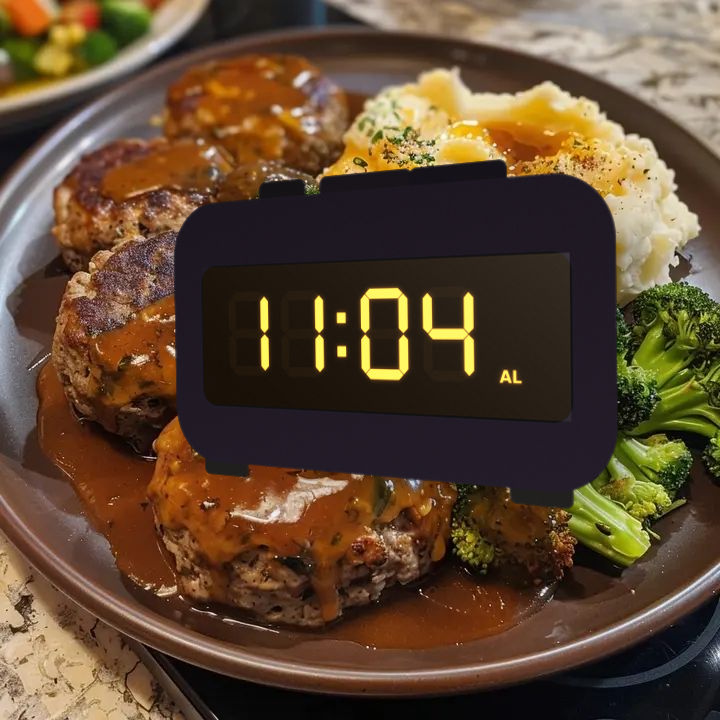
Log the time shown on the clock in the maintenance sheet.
11:04
